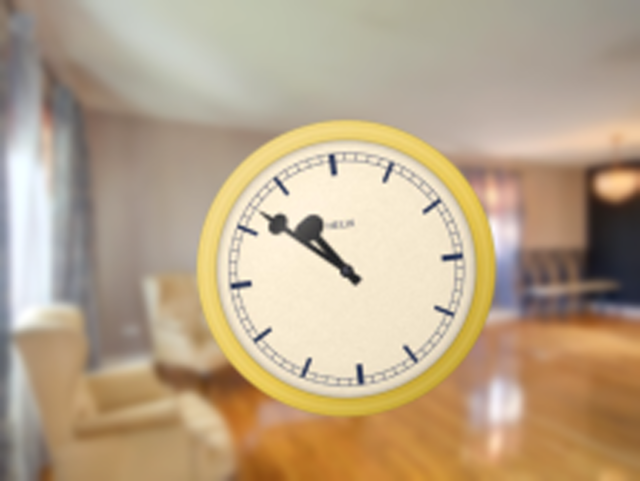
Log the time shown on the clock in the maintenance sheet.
10:52
